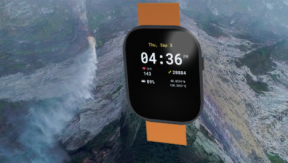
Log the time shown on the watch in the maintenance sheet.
4:36
